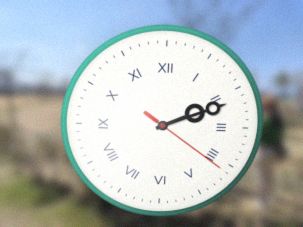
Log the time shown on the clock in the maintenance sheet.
2:11:21
